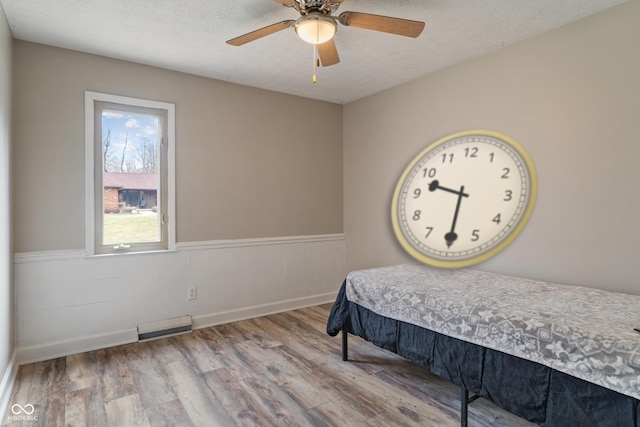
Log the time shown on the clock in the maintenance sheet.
9:30
